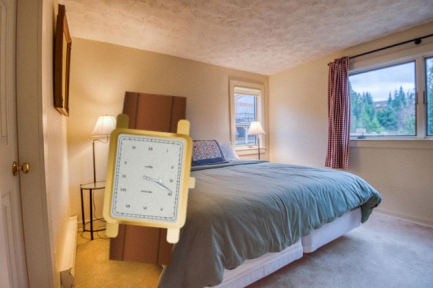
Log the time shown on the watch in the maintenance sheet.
3:19
